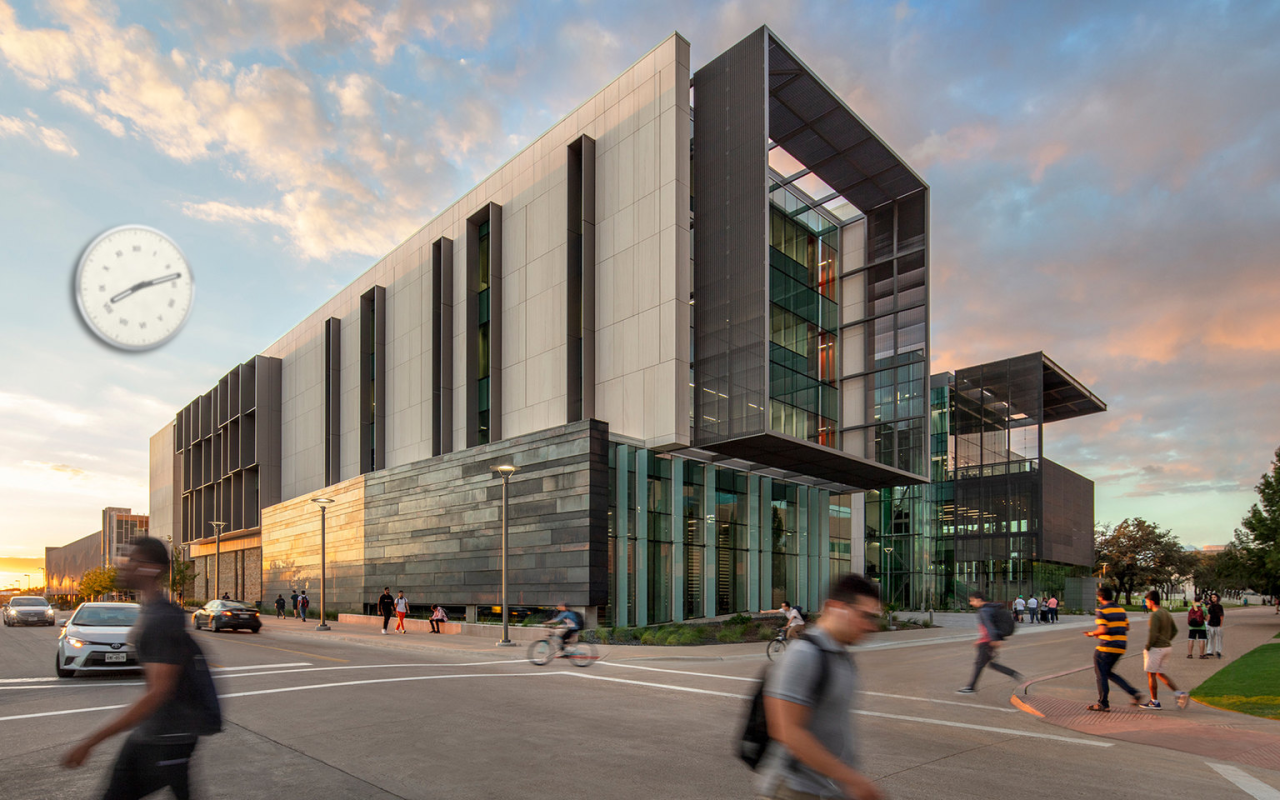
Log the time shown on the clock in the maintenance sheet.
8:13
